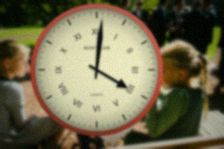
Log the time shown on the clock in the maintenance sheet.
4:01
